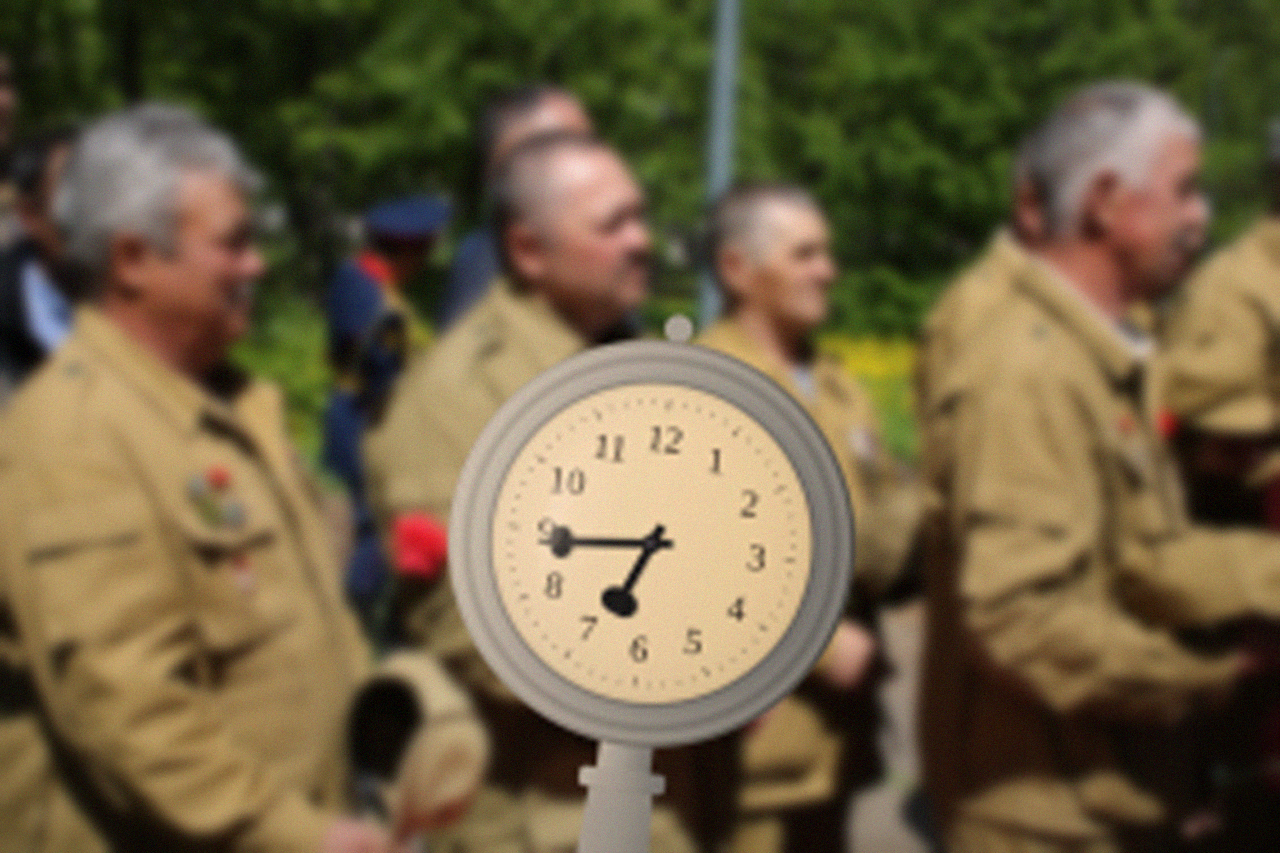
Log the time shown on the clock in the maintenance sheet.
6:44
